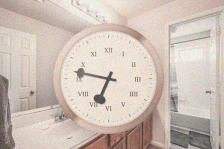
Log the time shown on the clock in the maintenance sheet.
6:47
